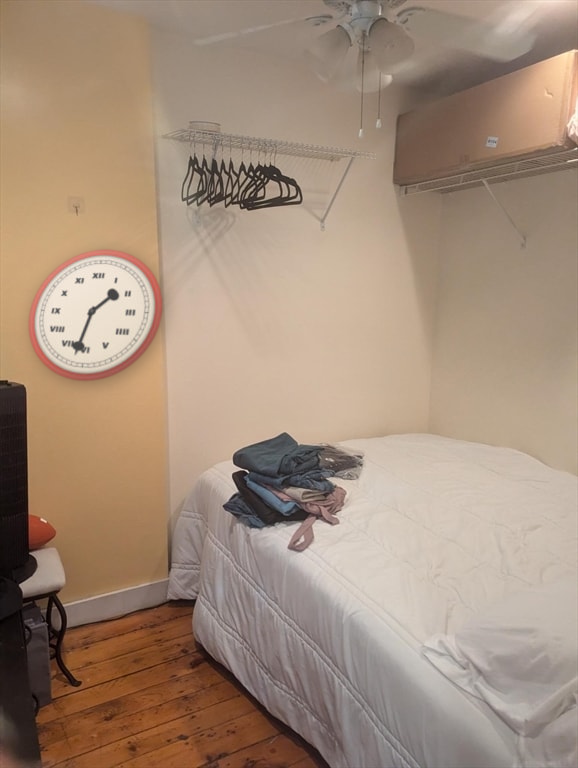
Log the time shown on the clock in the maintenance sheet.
1:32
